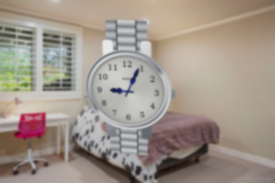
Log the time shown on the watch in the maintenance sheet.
9:04
